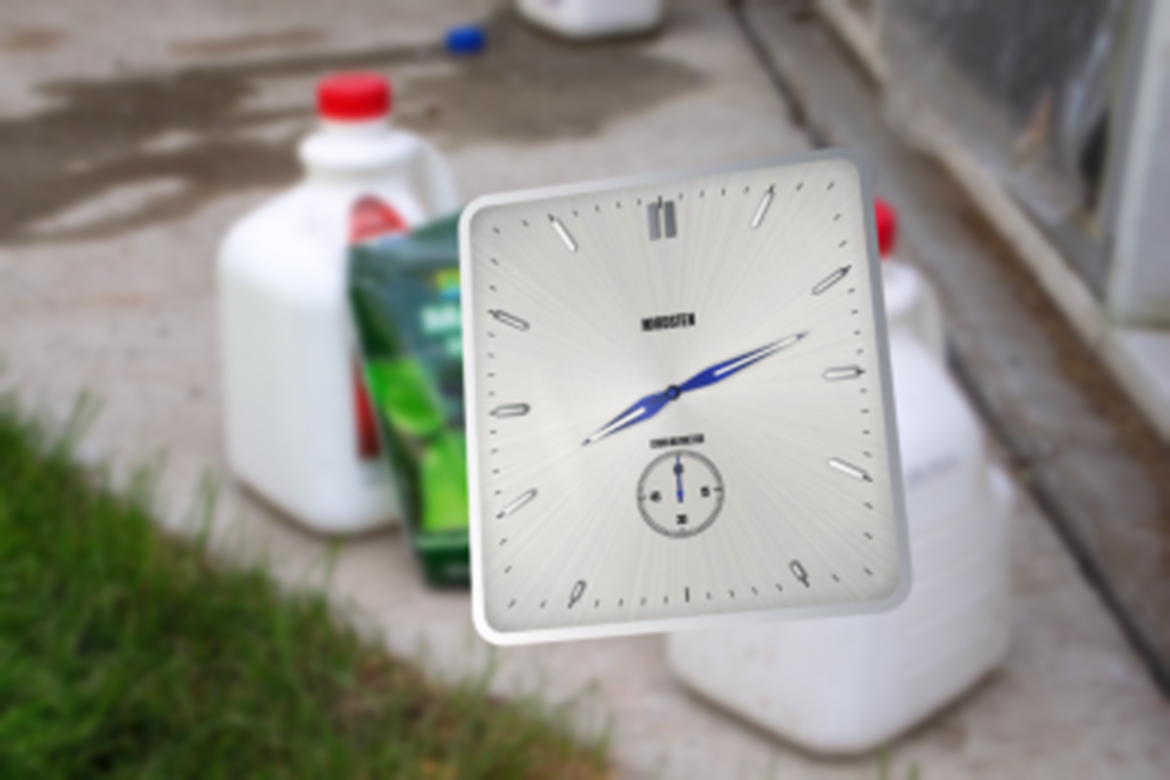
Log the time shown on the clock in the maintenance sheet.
8:12
